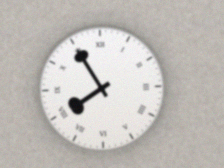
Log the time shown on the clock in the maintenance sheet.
7:55
